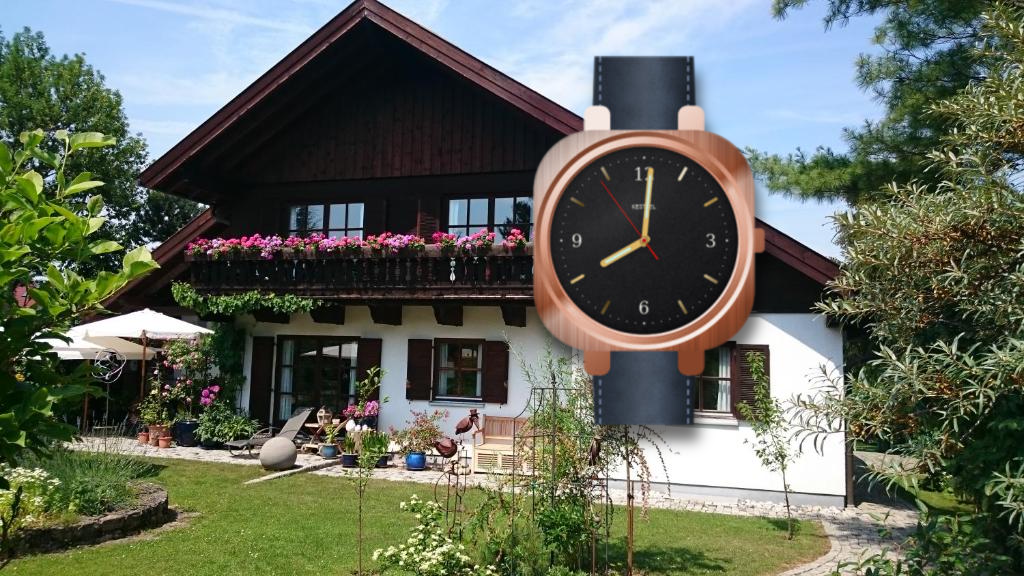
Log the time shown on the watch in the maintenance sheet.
8:00:54
